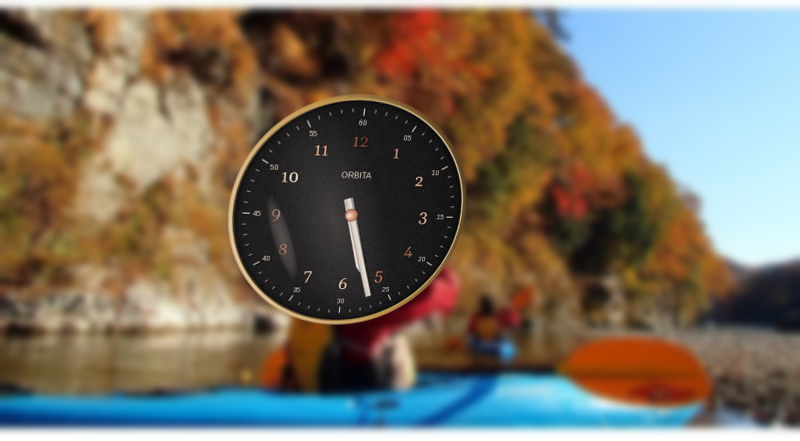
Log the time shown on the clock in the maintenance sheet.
5:27
